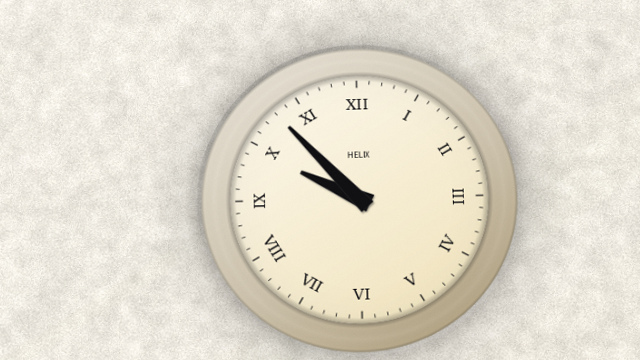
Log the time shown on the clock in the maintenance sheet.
9:53
